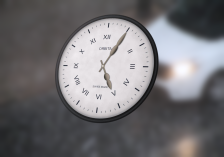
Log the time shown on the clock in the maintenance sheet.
5:05
